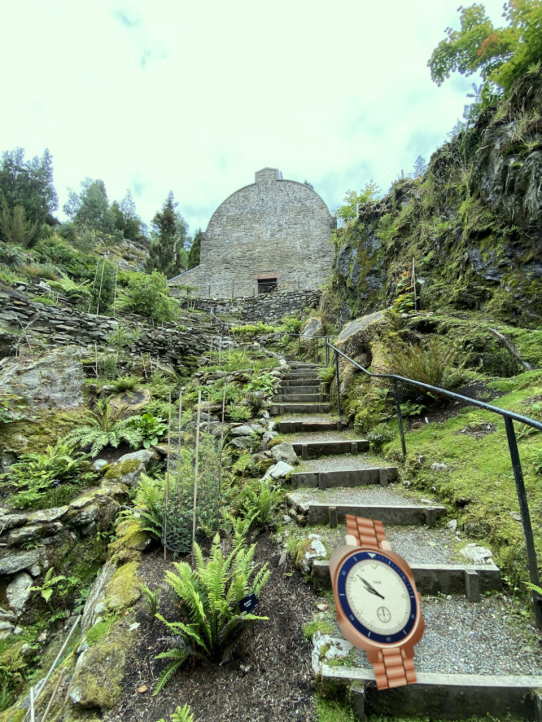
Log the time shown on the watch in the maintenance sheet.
9:52
